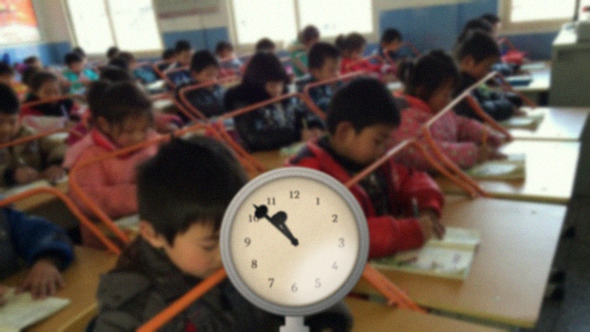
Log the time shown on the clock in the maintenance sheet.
10:52
